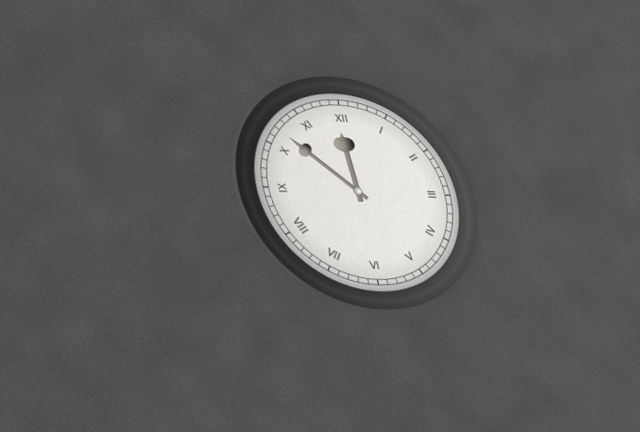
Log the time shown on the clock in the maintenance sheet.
11:52
